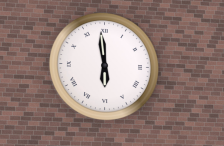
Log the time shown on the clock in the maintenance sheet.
5:59
